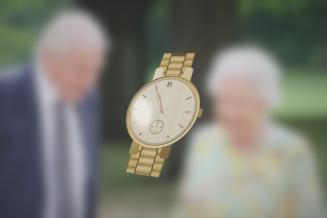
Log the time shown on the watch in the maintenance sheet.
10:55
